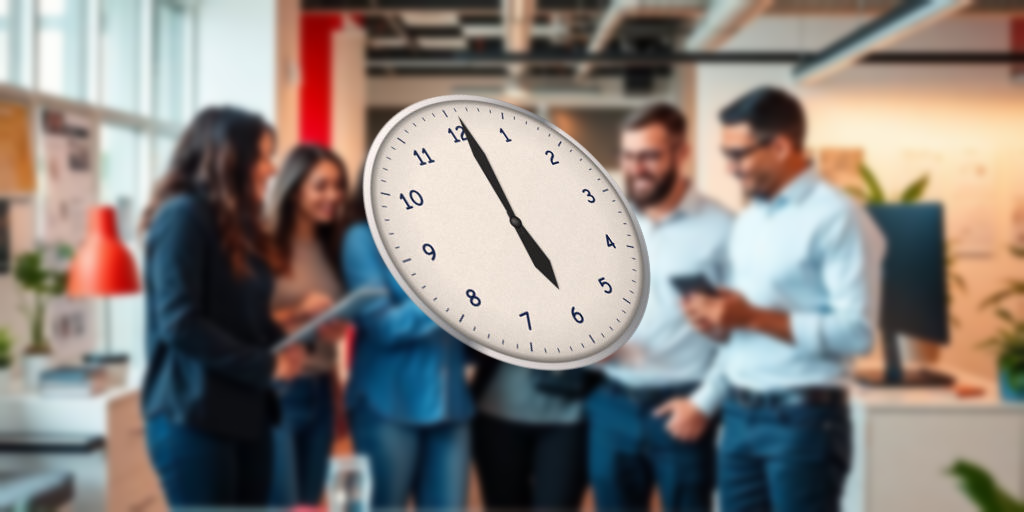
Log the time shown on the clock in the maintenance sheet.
6:01
